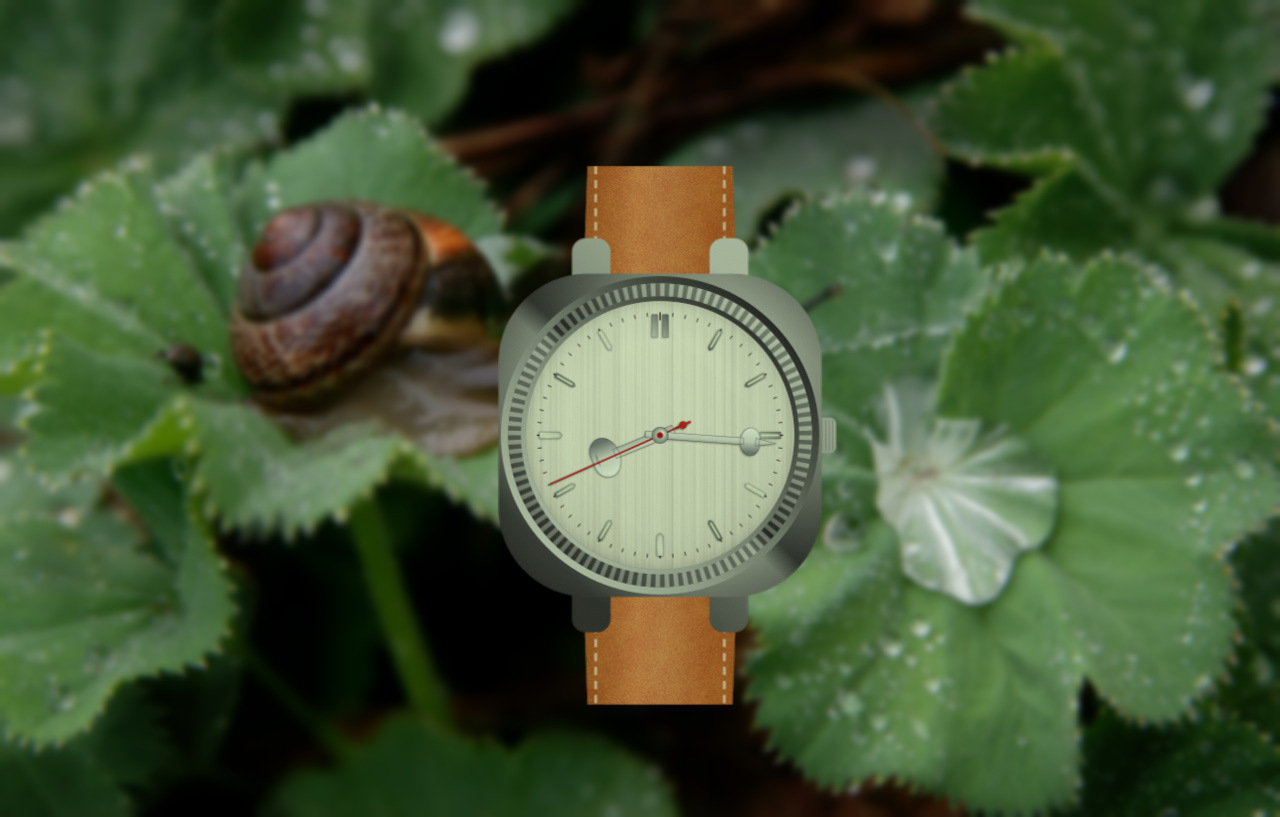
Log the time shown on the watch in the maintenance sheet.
8:15:41
